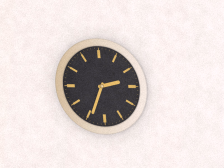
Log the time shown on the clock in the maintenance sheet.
2:34
